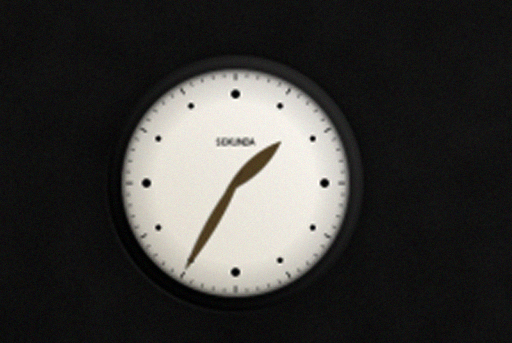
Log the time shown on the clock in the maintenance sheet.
1:35
